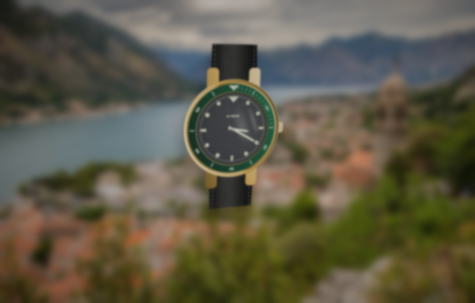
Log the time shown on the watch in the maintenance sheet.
3:20
